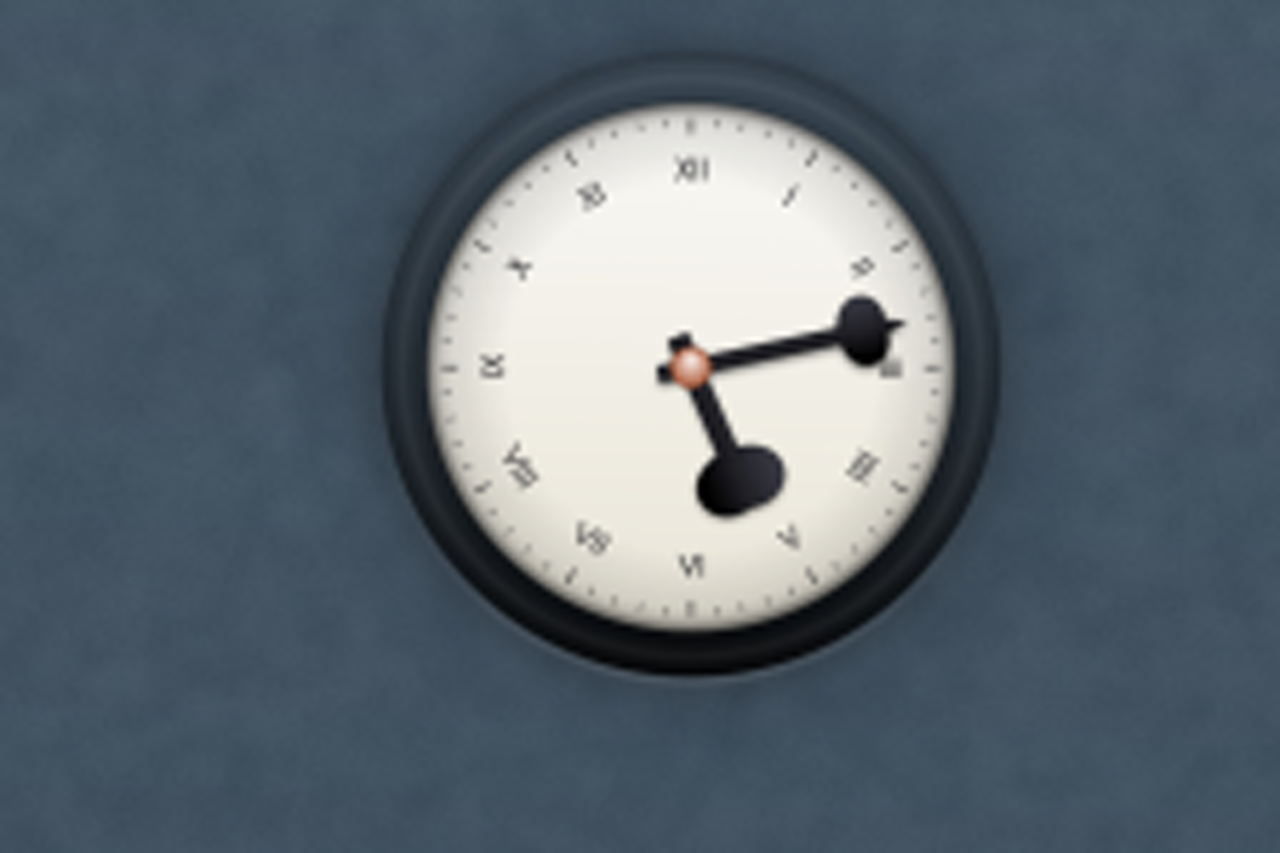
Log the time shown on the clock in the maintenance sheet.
5:13
